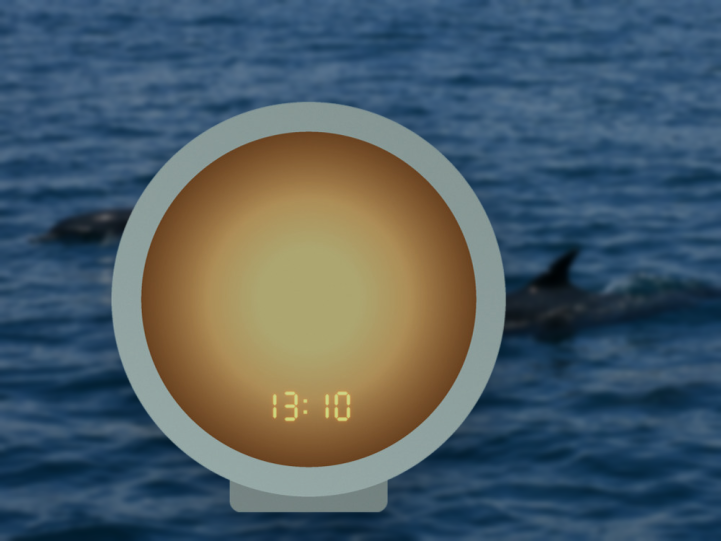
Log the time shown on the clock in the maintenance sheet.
13:10
